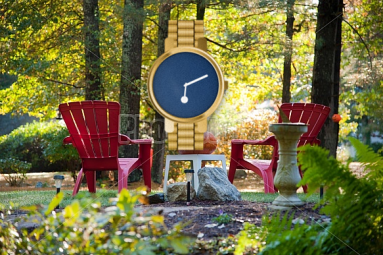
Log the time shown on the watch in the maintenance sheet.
6:11
